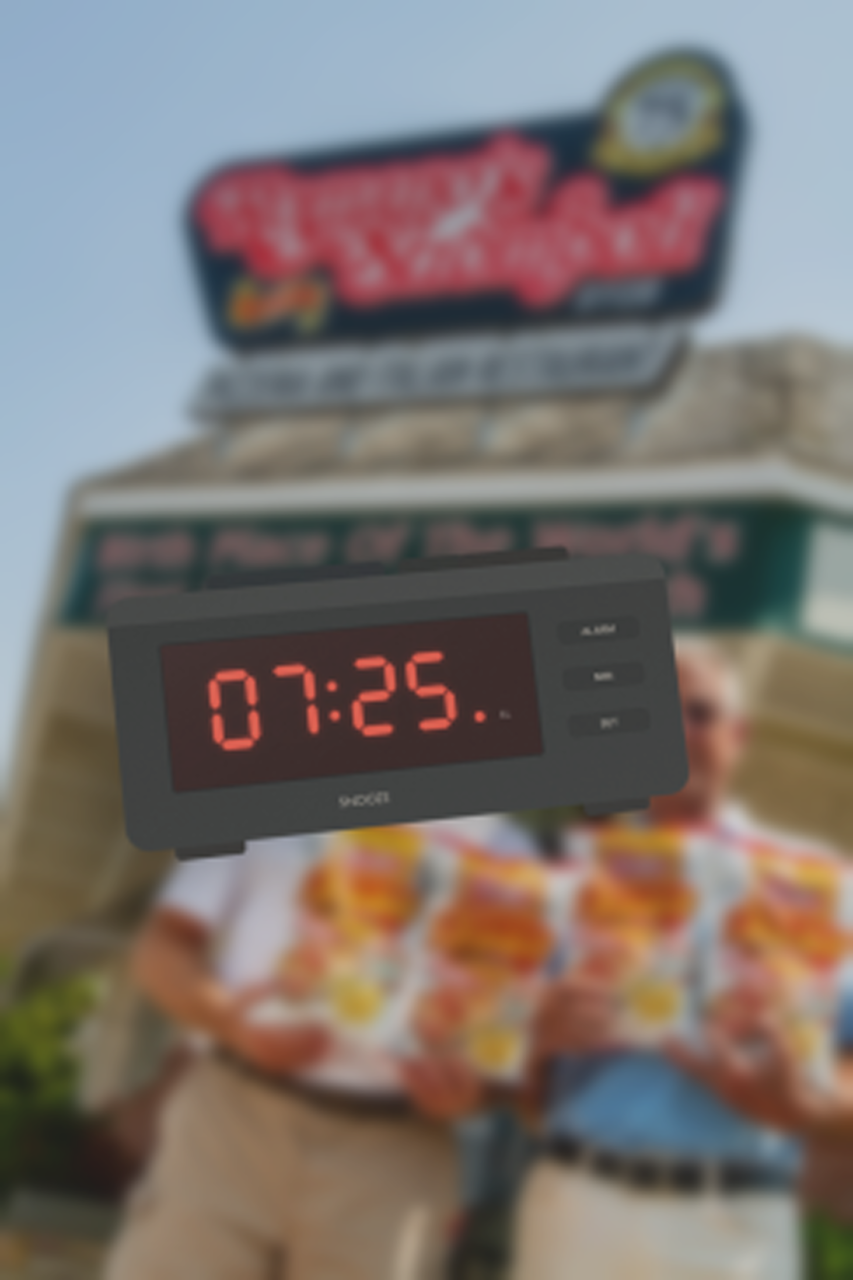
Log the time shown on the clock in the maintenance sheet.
7:25
